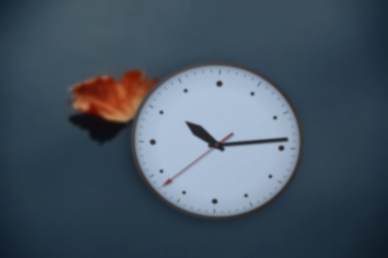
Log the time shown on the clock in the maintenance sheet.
10:13:38
